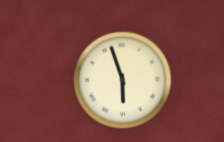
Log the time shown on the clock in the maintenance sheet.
5:57
